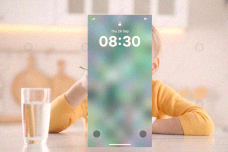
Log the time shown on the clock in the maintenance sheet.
8:30
